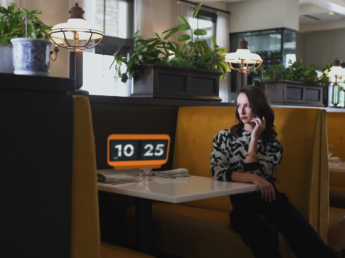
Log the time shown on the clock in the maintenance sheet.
10:25
